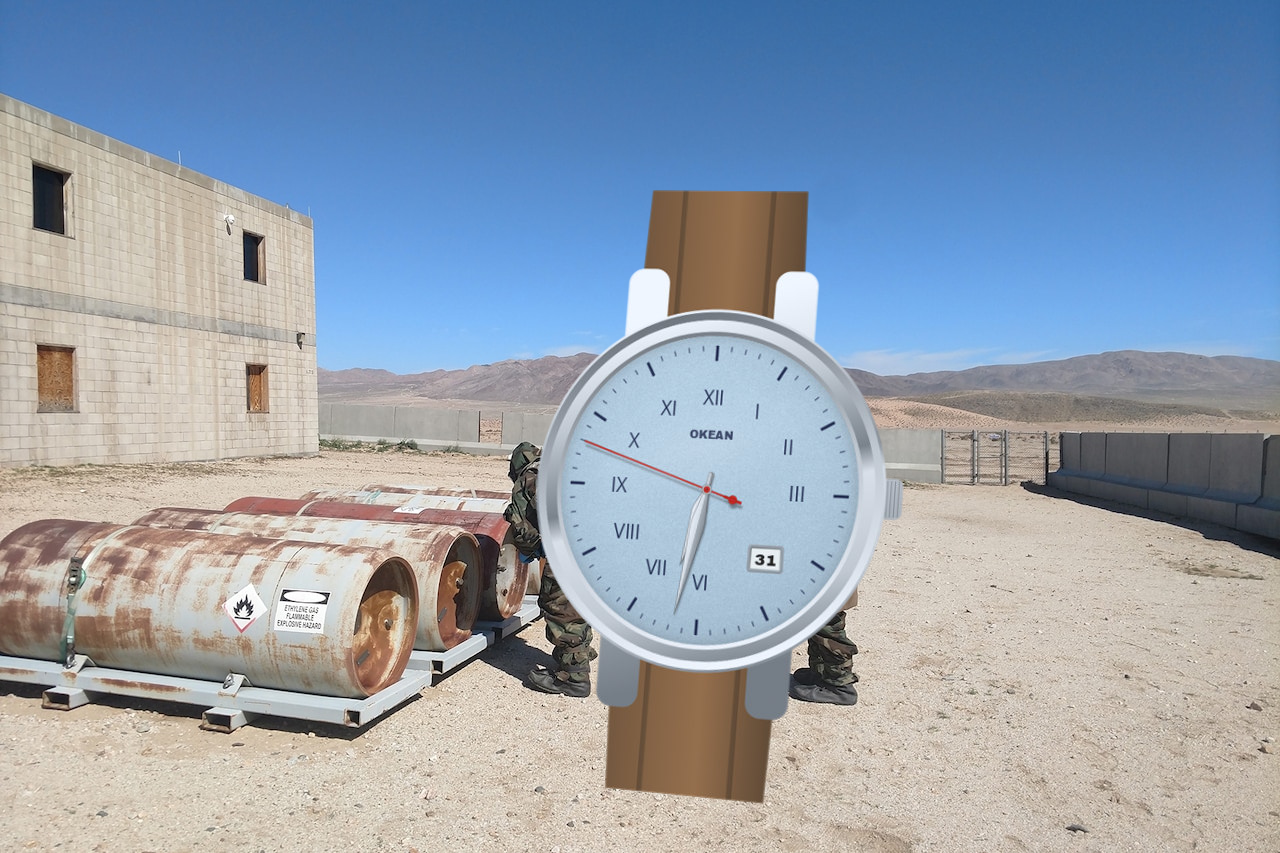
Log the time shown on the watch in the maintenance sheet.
6:31:48
